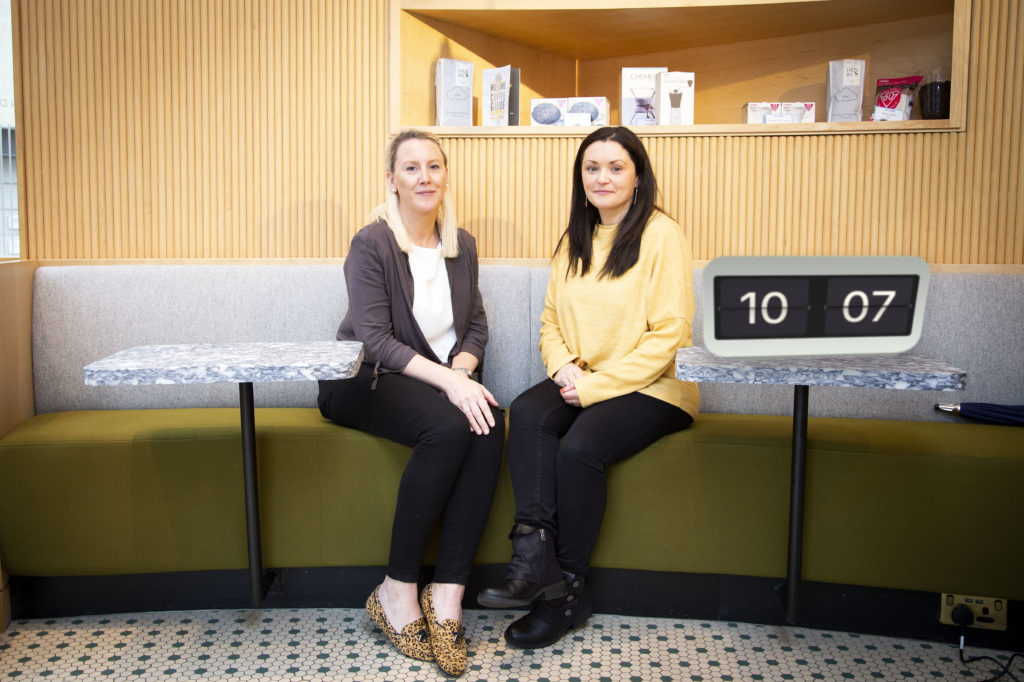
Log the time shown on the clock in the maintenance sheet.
10:07
